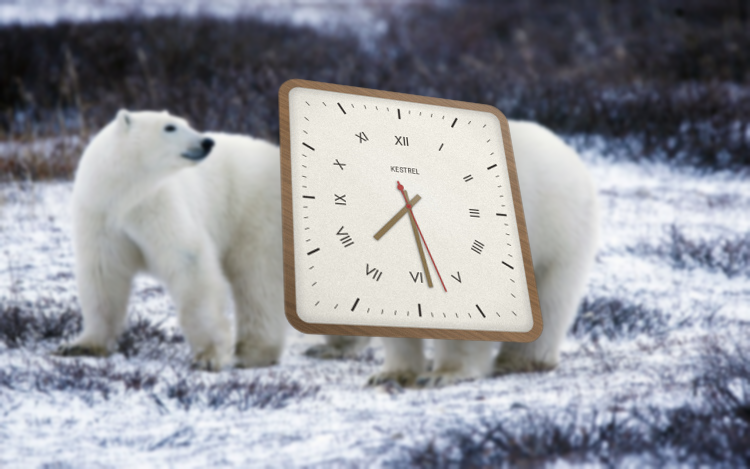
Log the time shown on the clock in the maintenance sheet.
7:28:27
